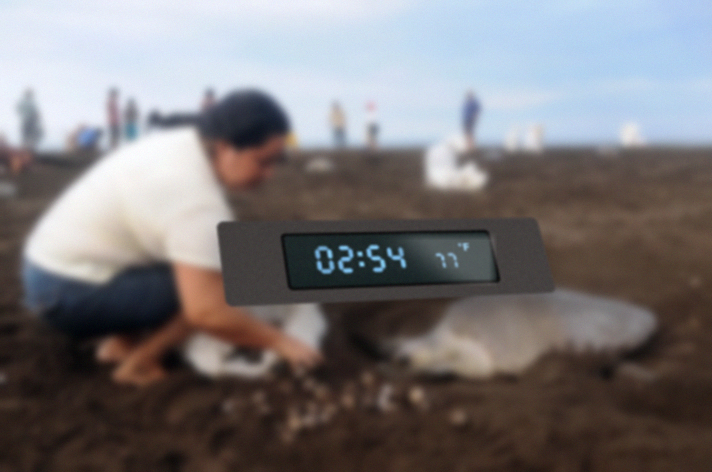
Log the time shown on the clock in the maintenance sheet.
2:54
